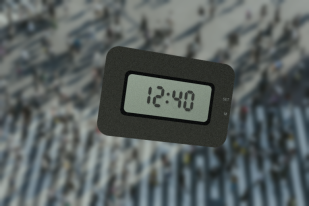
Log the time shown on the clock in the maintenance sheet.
12:40
